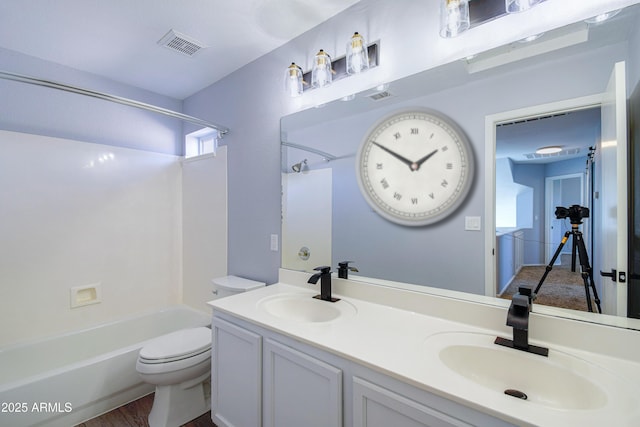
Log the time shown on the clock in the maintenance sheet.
1:50
